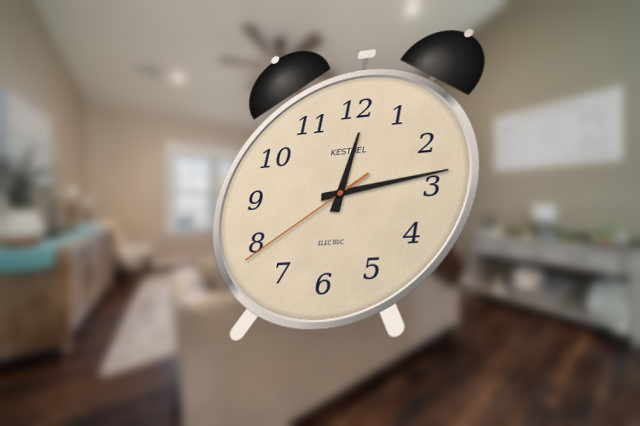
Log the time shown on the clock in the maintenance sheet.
12:13:39
